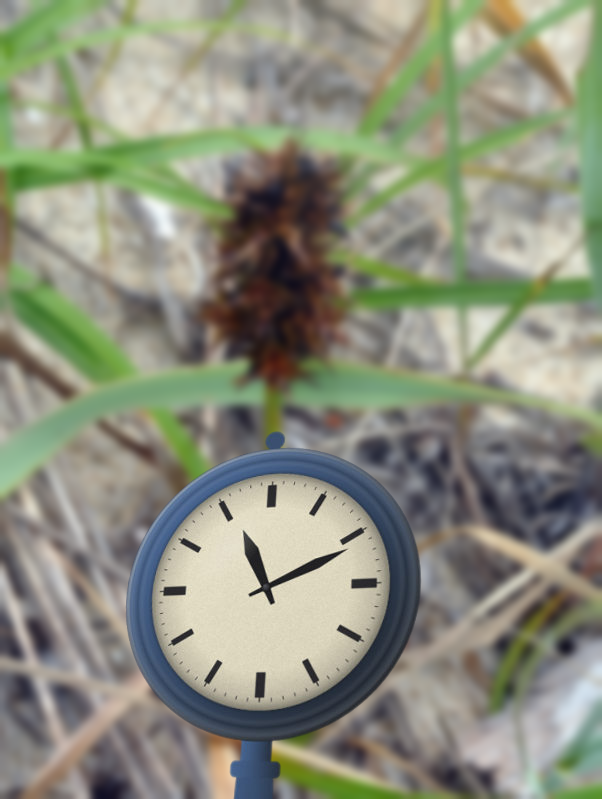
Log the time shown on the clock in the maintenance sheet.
11:11
